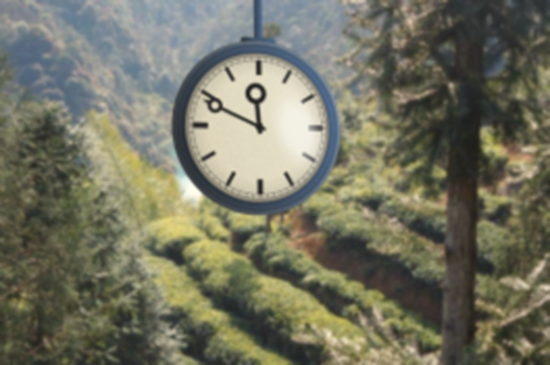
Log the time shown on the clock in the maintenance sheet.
11:49
